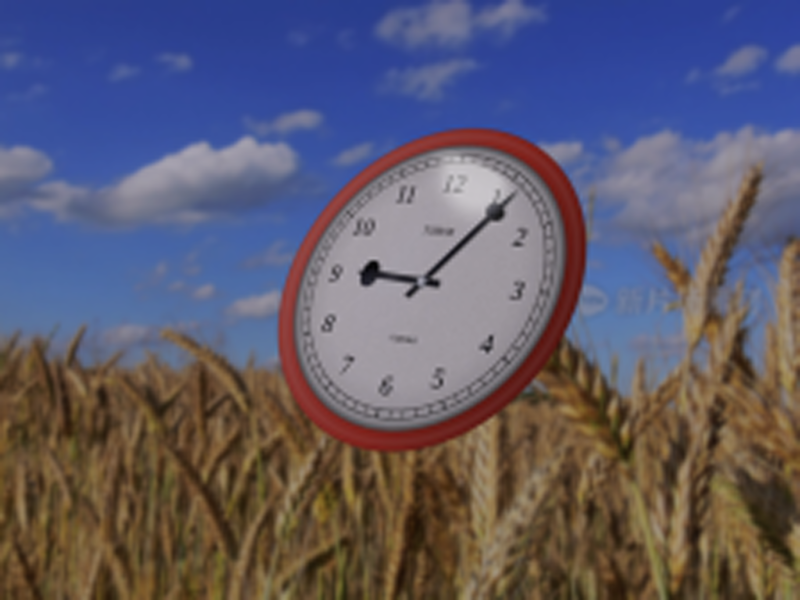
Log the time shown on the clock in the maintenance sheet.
9:06
